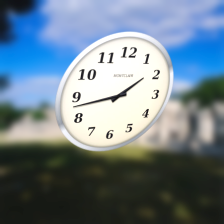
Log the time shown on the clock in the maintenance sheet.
1:43
